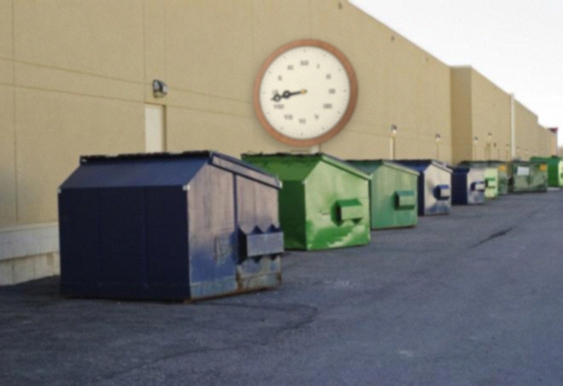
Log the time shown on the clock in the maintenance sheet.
8:43
